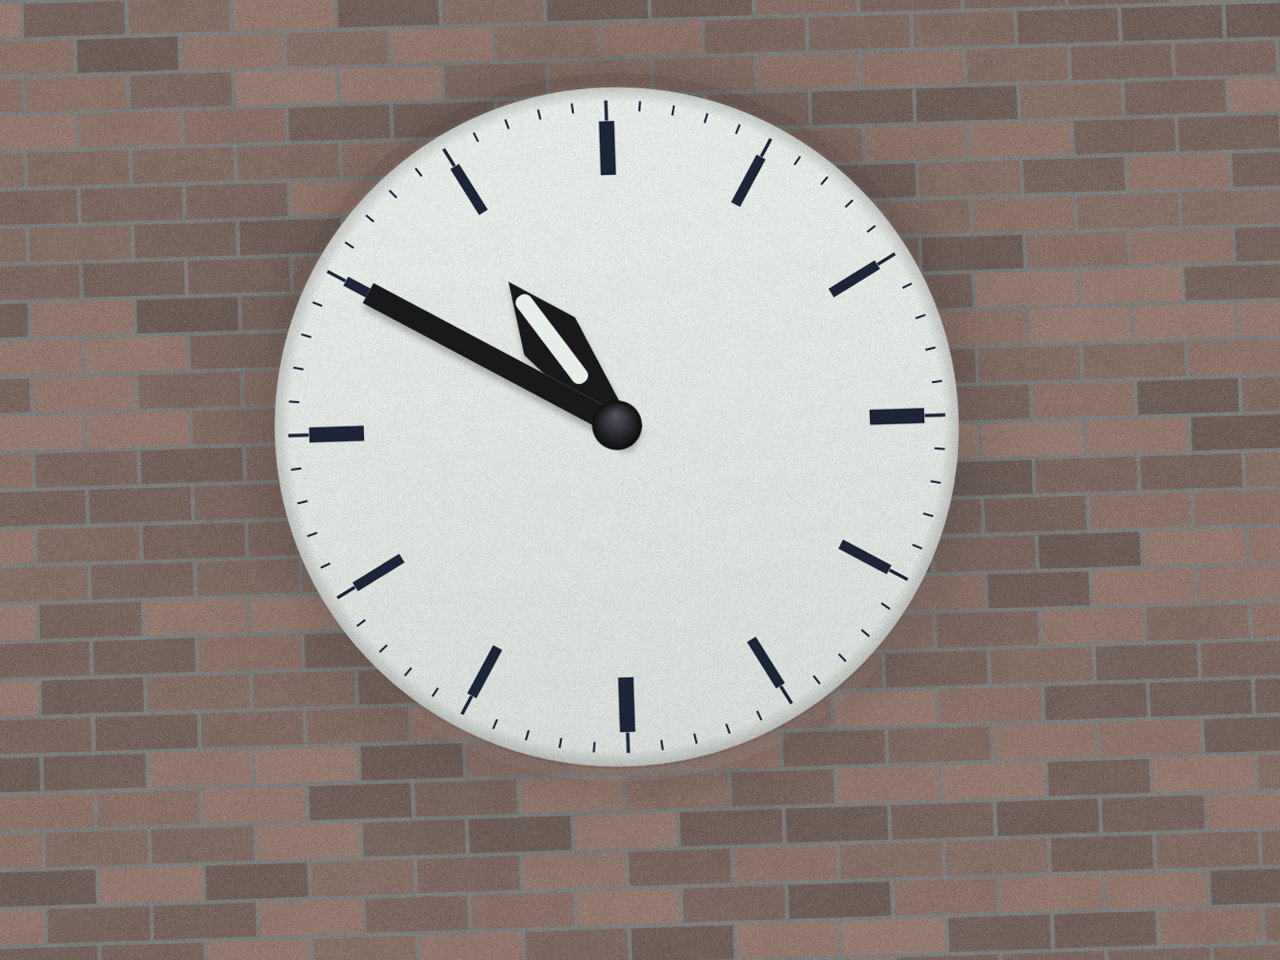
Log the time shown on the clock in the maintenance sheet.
10:50
